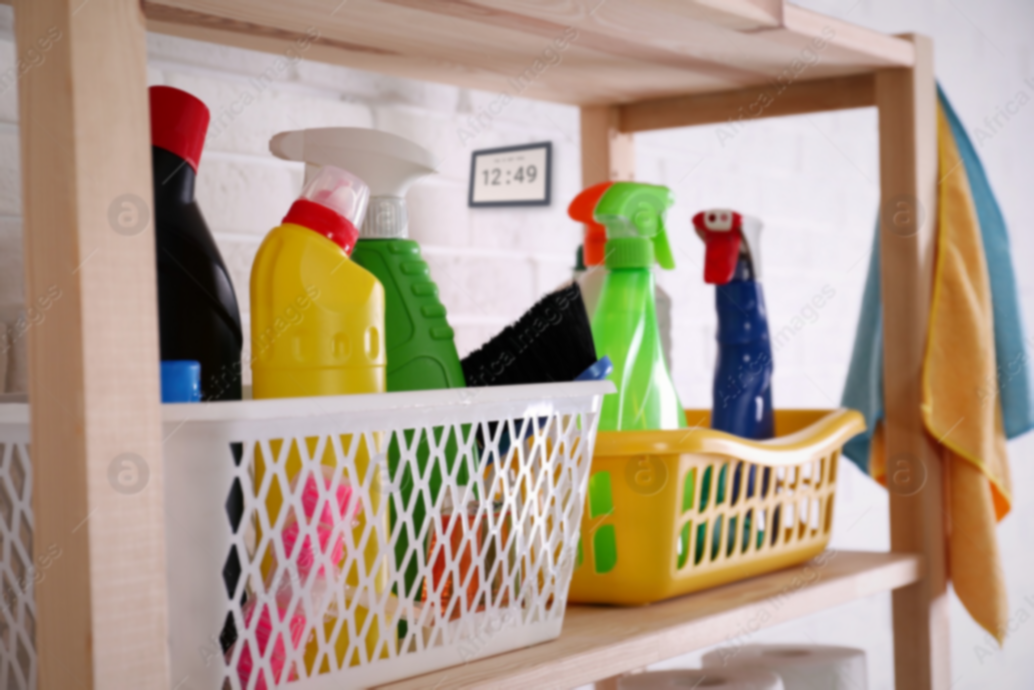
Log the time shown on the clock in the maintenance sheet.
12:49
